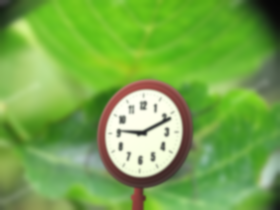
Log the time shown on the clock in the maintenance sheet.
9:11
